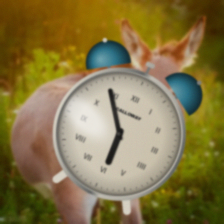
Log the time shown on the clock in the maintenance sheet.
5:54
